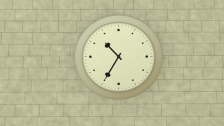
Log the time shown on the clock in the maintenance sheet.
10:35
